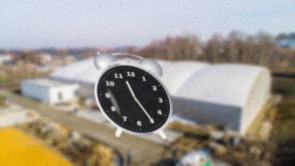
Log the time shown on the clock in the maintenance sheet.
11:25
